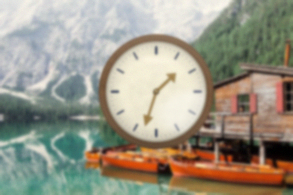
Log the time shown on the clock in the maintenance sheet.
1:33
